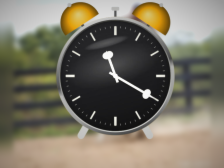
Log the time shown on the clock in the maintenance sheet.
11:20
